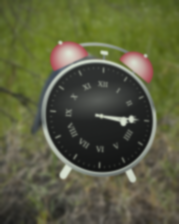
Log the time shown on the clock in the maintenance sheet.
3:15
